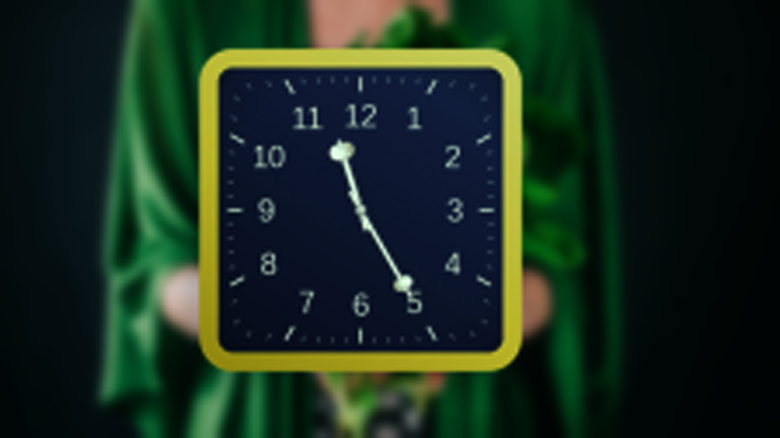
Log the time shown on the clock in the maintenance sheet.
11:25
